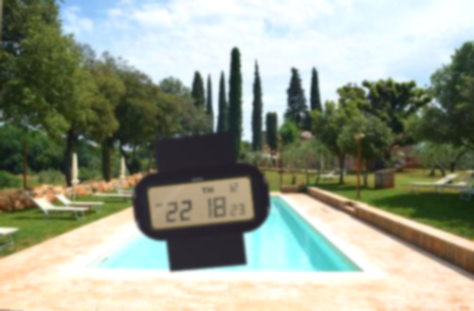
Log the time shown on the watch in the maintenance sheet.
22:18
